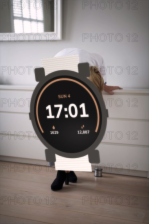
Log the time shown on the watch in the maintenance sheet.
17:01
